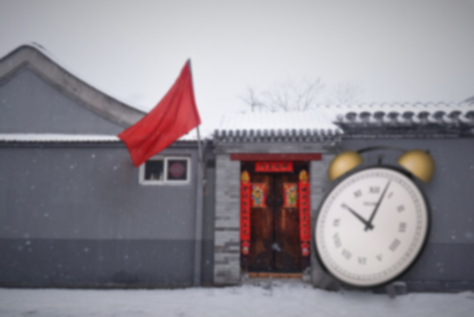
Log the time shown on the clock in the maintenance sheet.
10:03
